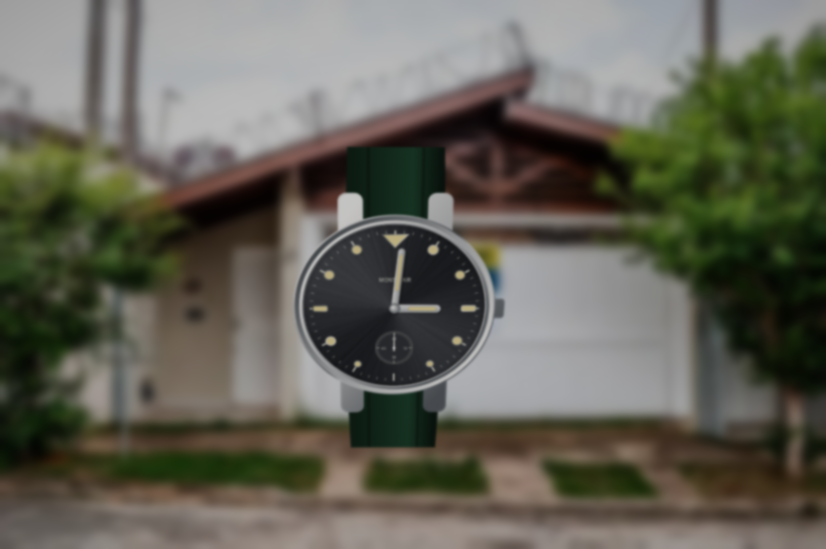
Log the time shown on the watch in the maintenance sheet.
3:01
